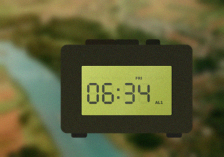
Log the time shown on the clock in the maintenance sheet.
6:34
